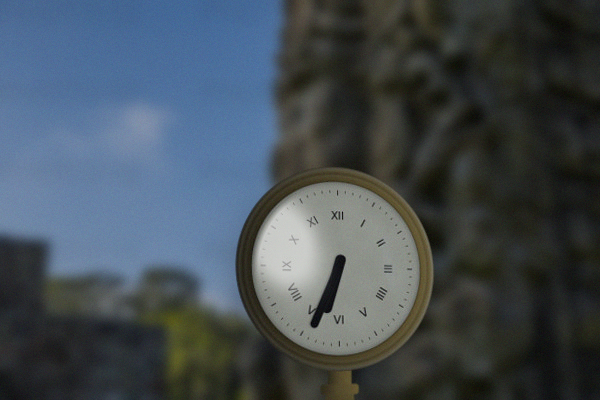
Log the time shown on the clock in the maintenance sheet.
6:34
